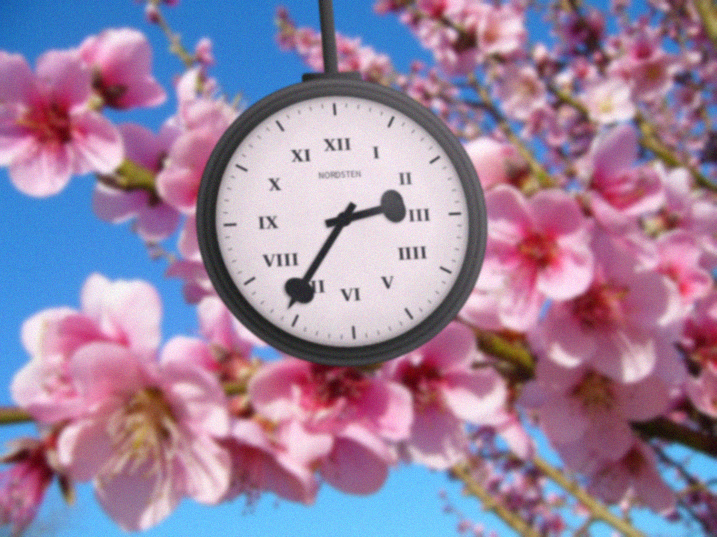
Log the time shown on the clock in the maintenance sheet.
2:36
